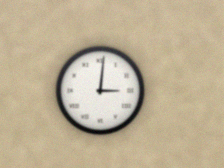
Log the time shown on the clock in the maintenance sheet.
3:01
